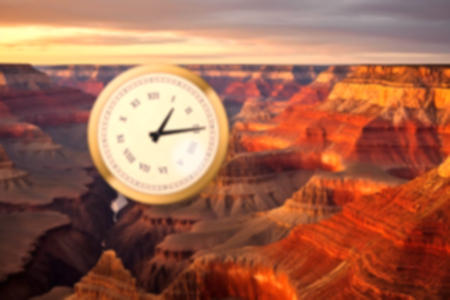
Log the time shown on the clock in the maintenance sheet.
1:15
